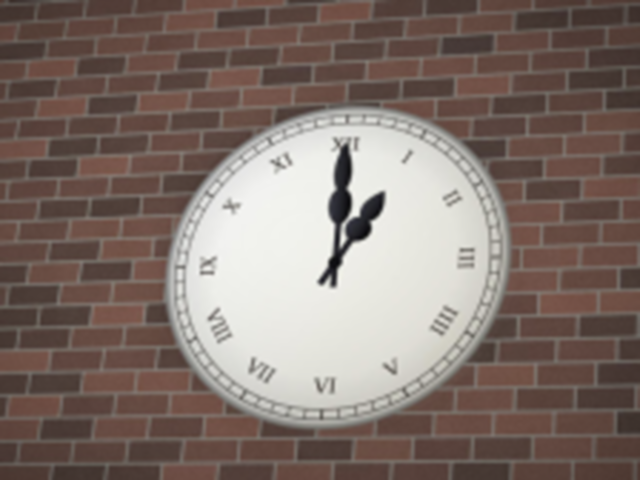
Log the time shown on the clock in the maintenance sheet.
1:00
